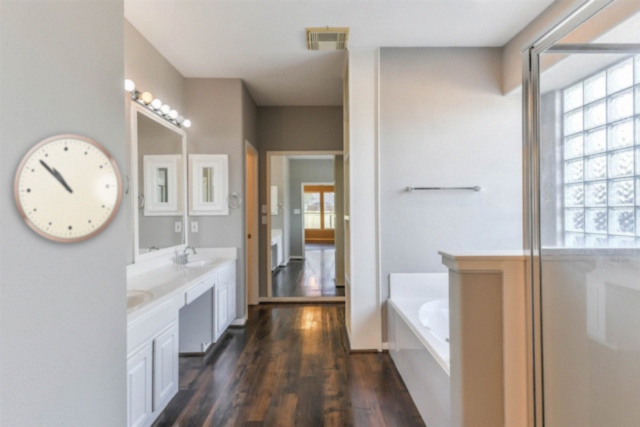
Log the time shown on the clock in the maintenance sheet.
10:53
